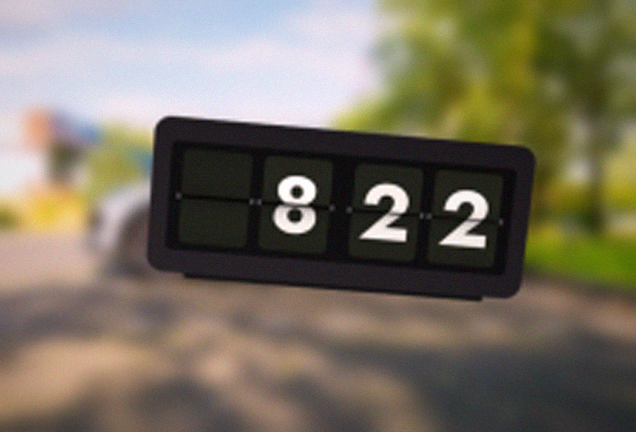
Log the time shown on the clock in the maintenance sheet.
8:22
